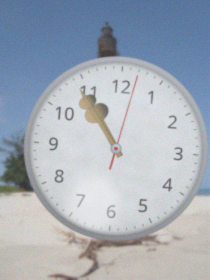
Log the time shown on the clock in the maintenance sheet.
10:54:02
